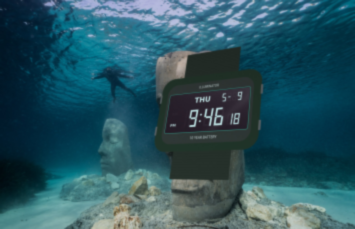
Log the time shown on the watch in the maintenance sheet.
9:46:18
